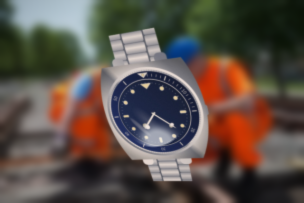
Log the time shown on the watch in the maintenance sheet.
7:22
